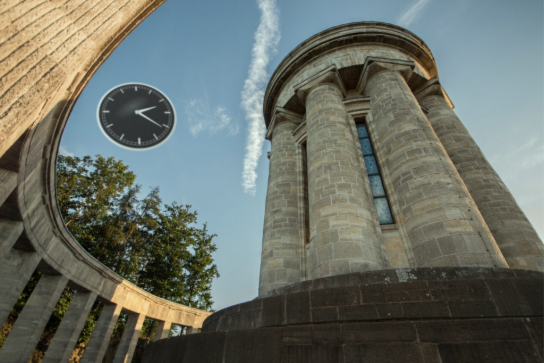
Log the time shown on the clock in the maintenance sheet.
2:21
